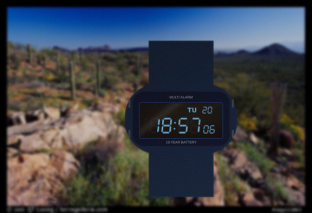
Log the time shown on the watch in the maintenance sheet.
18:57:06
